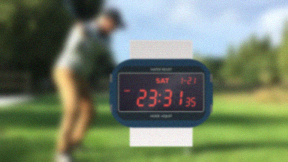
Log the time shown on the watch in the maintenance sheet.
23:31
